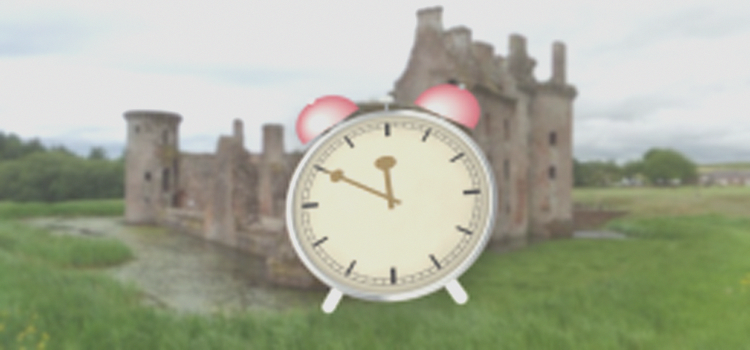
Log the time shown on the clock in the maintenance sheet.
11:50
